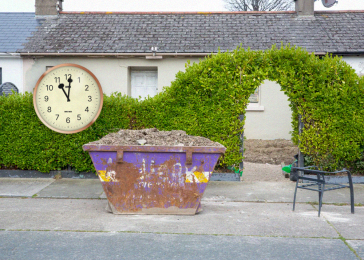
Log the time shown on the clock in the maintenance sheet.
11:01
